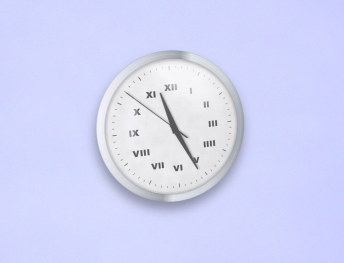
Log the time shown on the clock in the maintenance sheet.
11:25:52
